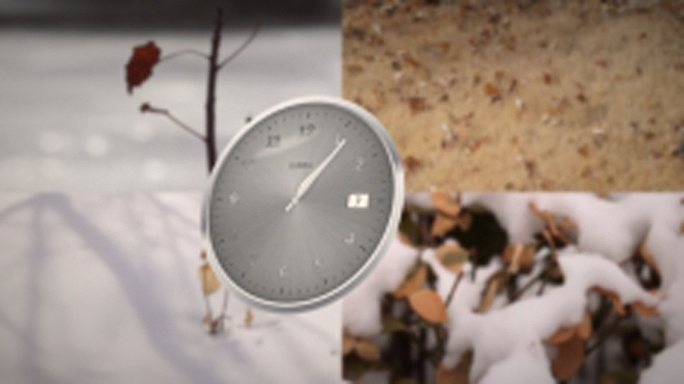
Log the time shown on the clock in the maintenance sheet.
1:06
